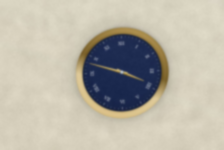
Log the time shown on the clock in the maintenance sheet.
3:48
